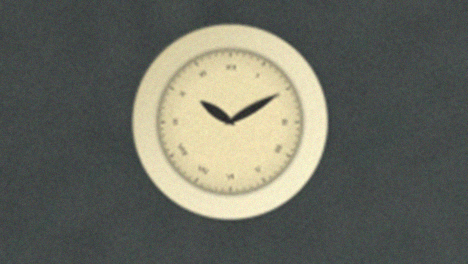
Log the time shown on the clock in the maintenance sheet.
10:10
